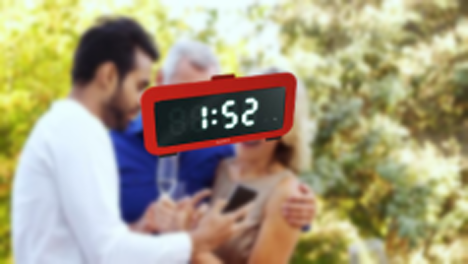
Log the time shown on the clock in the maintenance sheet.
1:52
